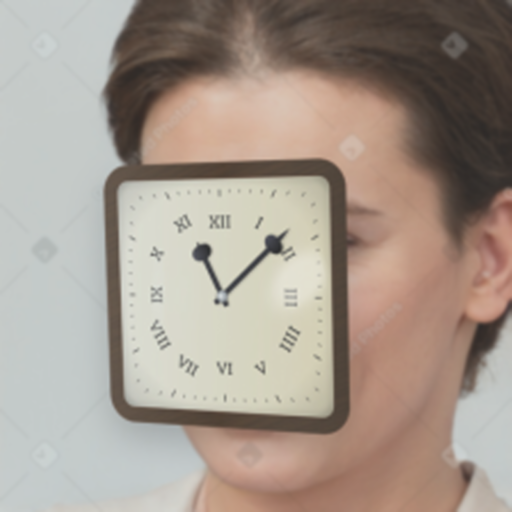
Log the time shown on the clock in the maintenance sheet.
11:08
